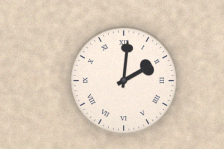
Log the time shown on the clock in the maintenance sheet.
2:01
